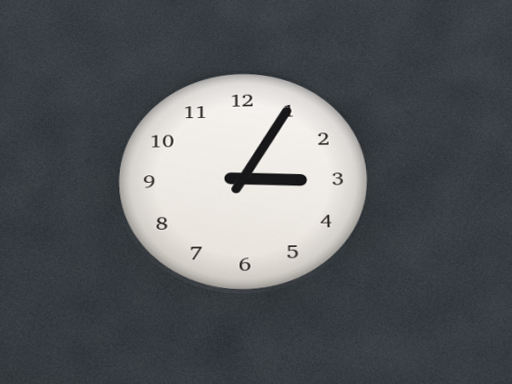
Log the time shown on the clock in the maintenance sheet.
3:05
